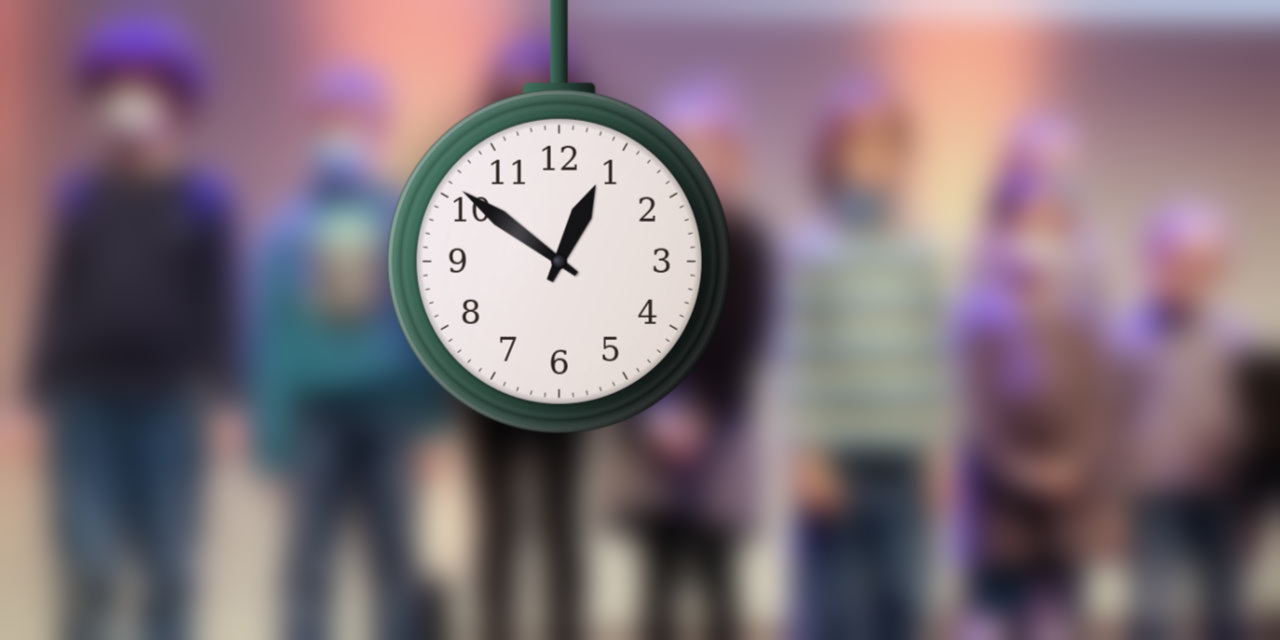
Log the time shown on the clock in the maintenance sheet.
12:51
